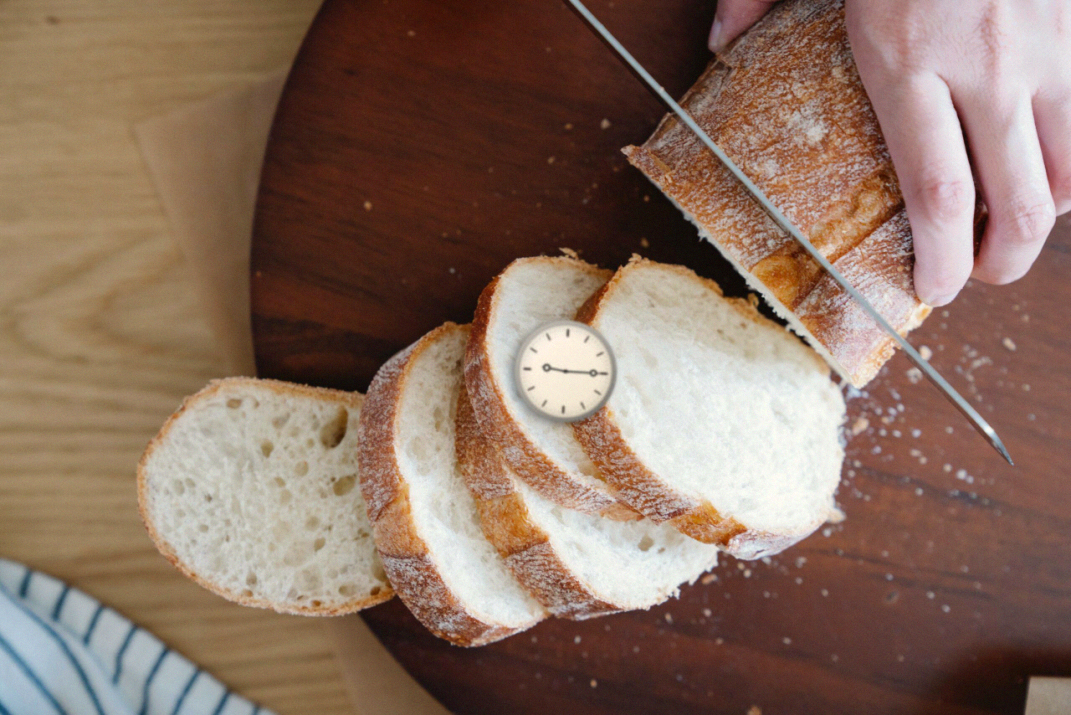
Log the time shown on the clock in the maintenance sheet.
9:15
